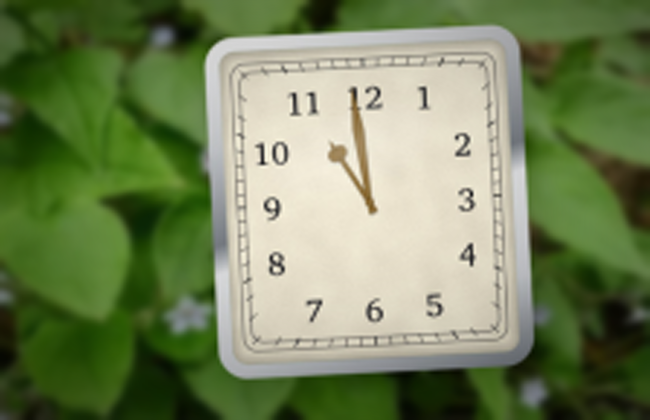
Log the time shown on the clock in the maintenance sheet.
10:59
